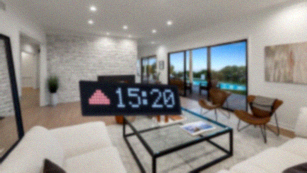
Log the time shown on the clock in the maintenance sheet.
15:20
